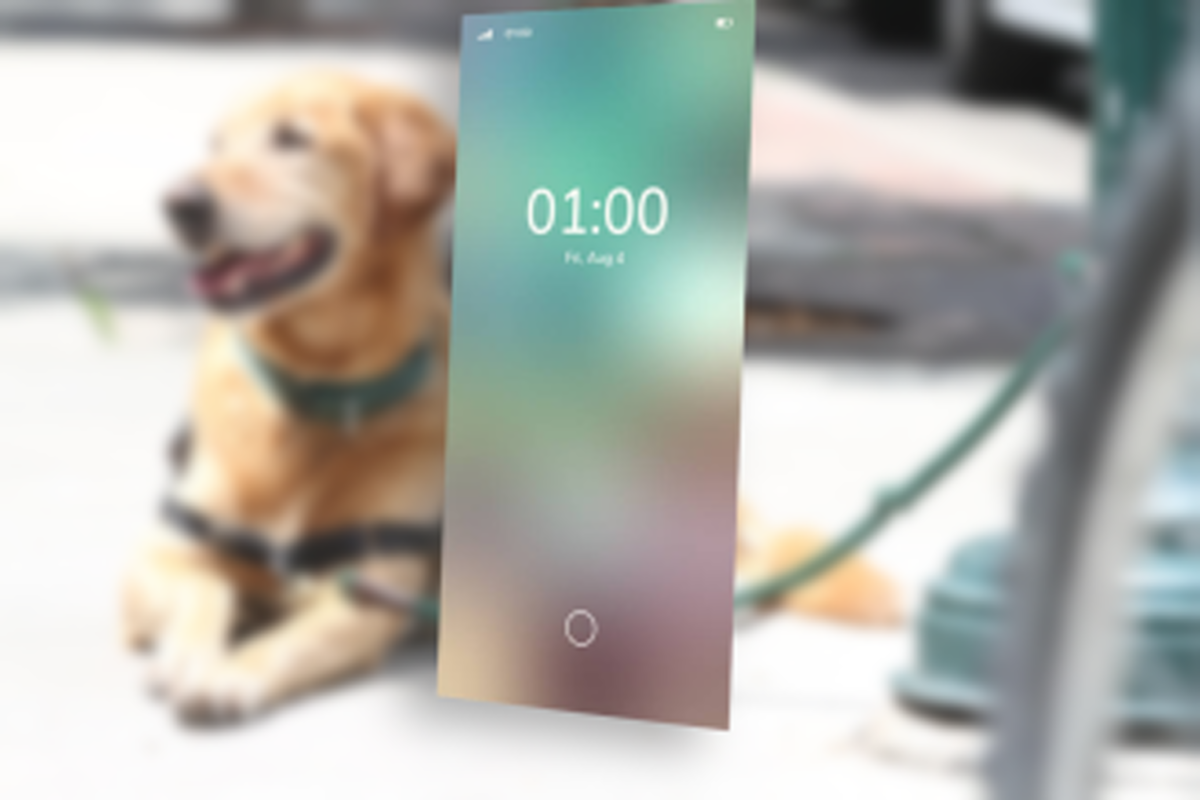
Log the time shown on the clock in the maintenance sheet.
1:00
